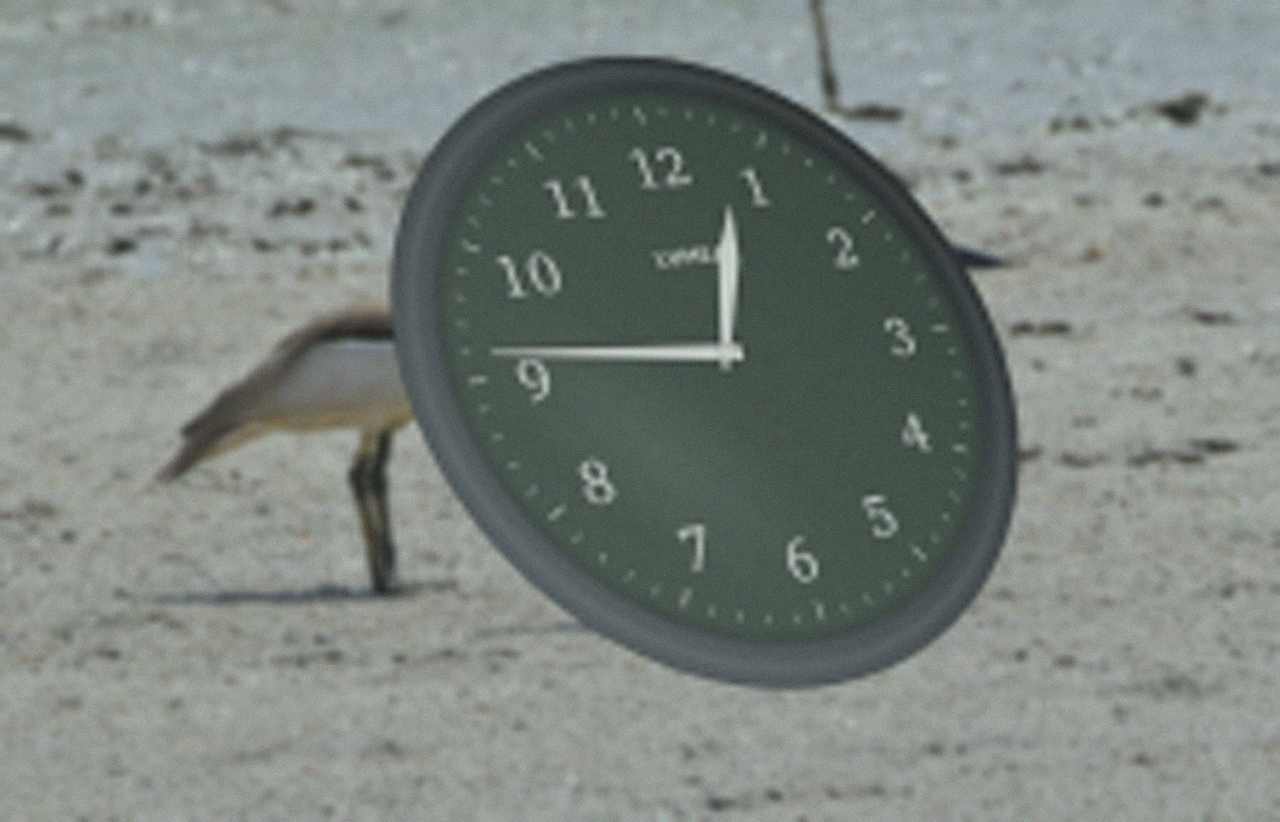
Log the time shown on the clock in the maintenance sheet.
12:46
